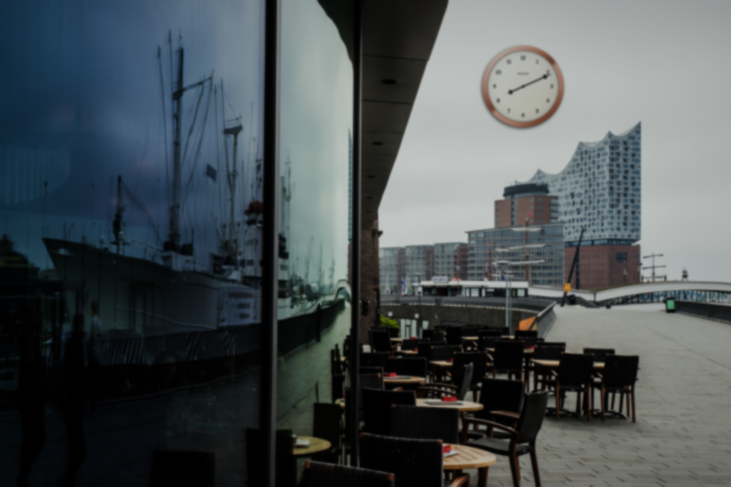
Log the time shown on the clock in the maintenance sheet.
8:11
